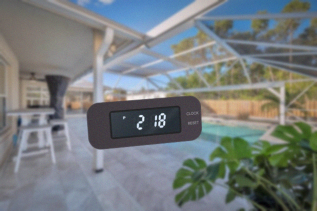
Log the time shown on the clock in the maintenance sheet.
2:18
